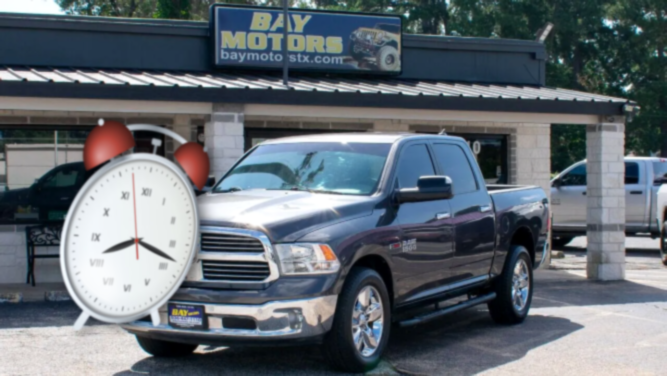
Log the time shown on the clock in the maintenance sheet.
8:17:57
